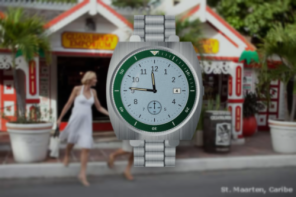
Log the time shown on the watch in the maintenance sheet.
11:46
